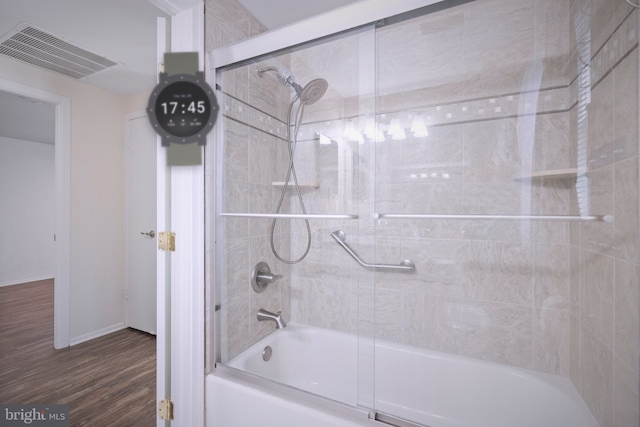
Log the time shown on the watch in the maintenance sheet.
17:45
